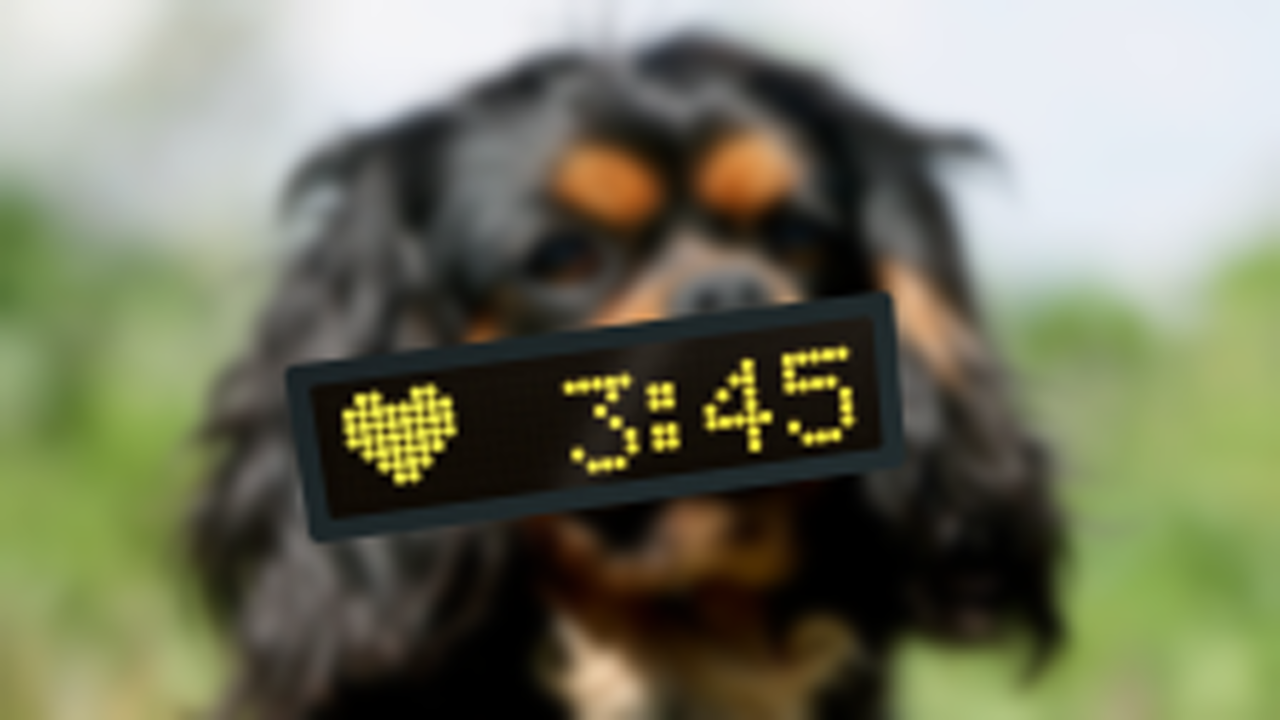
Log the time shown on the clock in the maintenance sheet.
3:45
